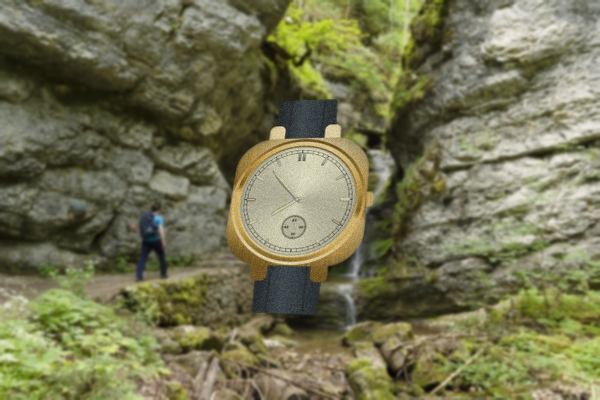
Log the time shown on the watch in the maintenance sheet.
7:53
